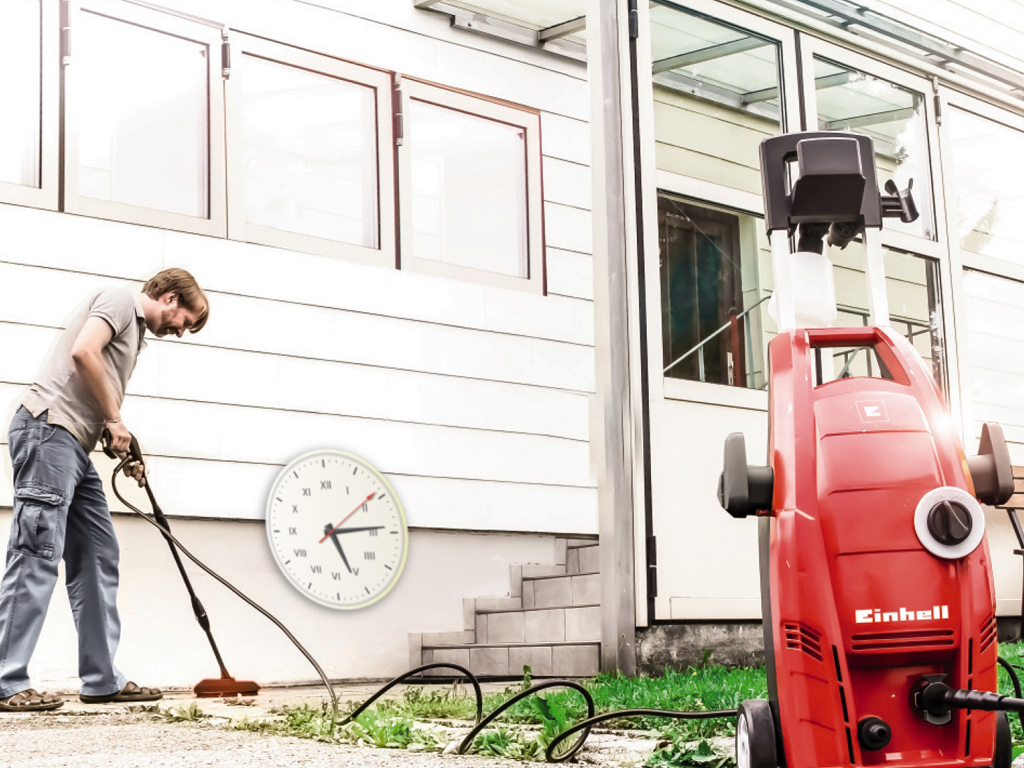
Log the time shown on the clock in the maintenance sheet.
5:14:09
